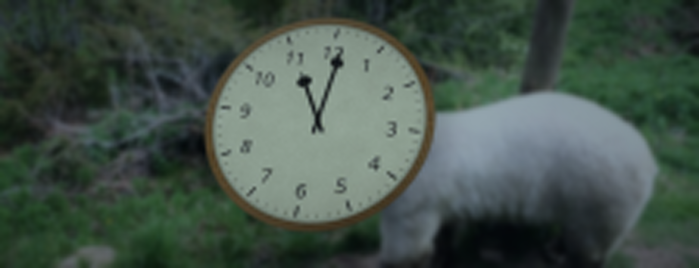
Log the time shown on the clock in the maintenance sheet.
11:01
